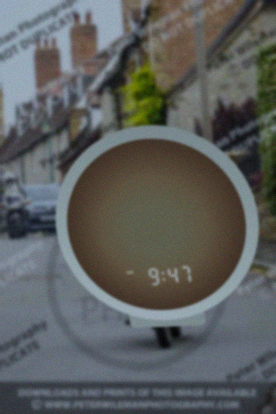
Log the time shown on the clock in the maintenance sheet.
9:47
